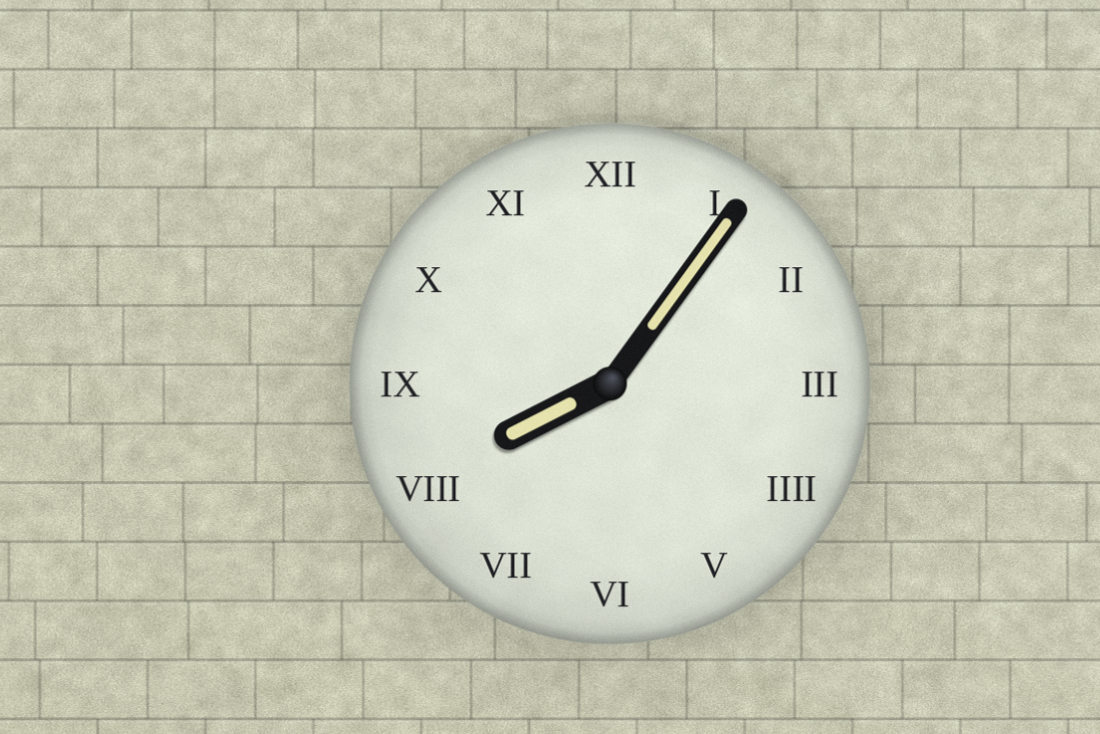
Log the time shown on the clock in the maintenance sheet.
8:06
